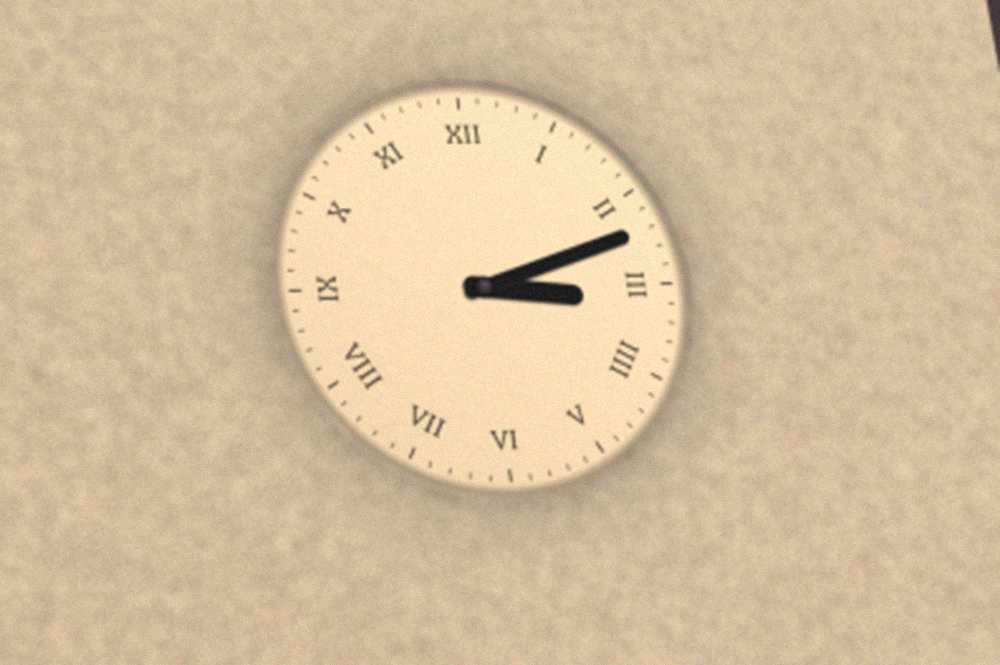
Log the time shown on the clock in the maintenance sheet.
3:12
